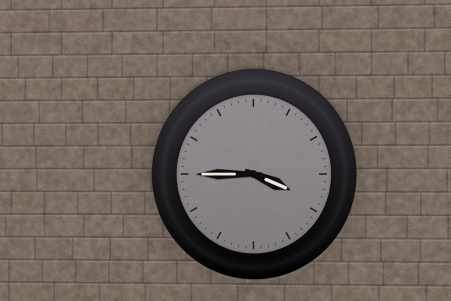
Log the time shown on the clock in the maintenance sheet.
3:45
